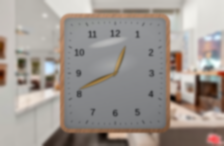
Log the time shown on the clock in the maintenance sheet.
12:41
